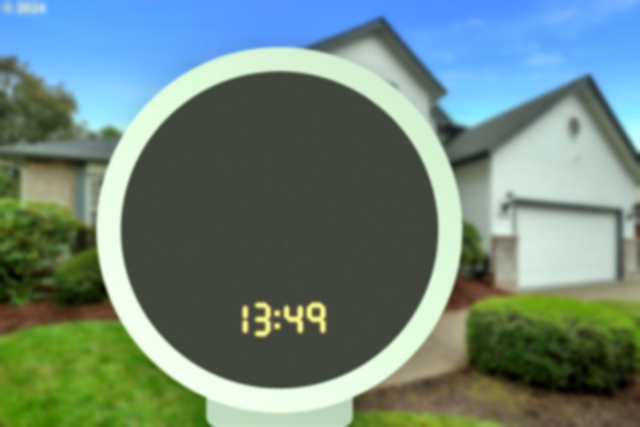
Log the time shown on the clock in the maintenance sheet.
13:49
